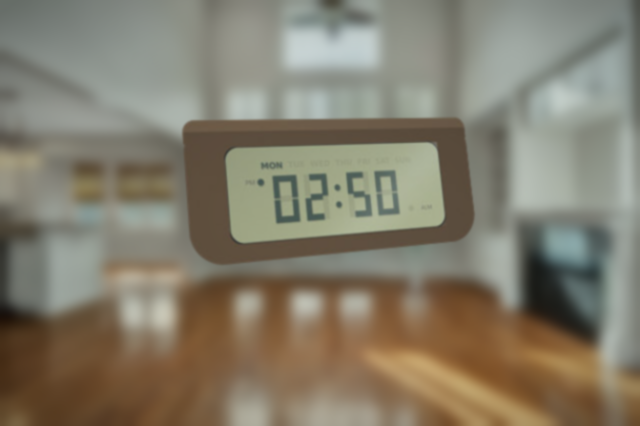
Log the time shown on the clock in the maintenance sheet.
2:50
